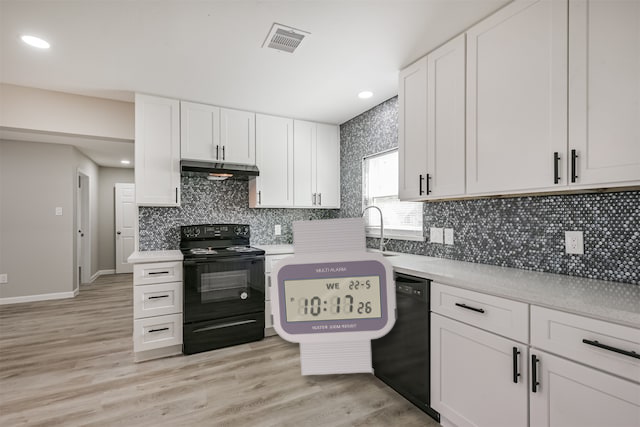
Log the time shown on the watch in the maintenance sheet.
10:17:26
